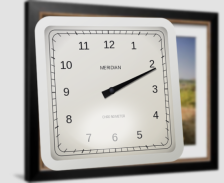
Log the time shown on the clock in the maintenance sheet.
2:11
